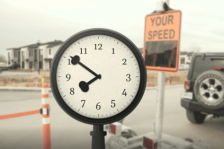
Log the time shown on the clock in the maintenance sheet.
7:51
